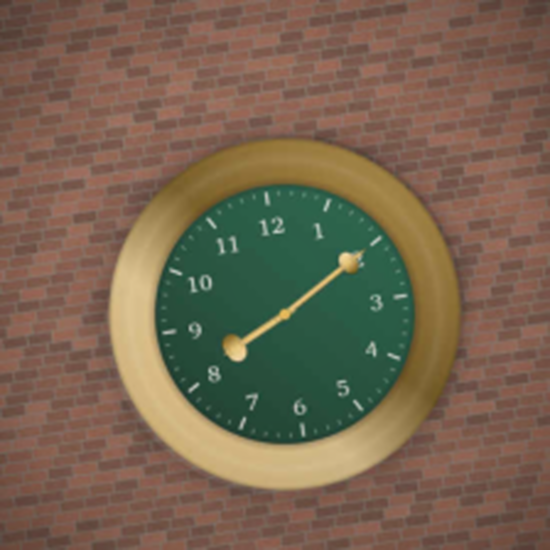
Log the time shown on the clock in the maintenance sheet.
8:10
